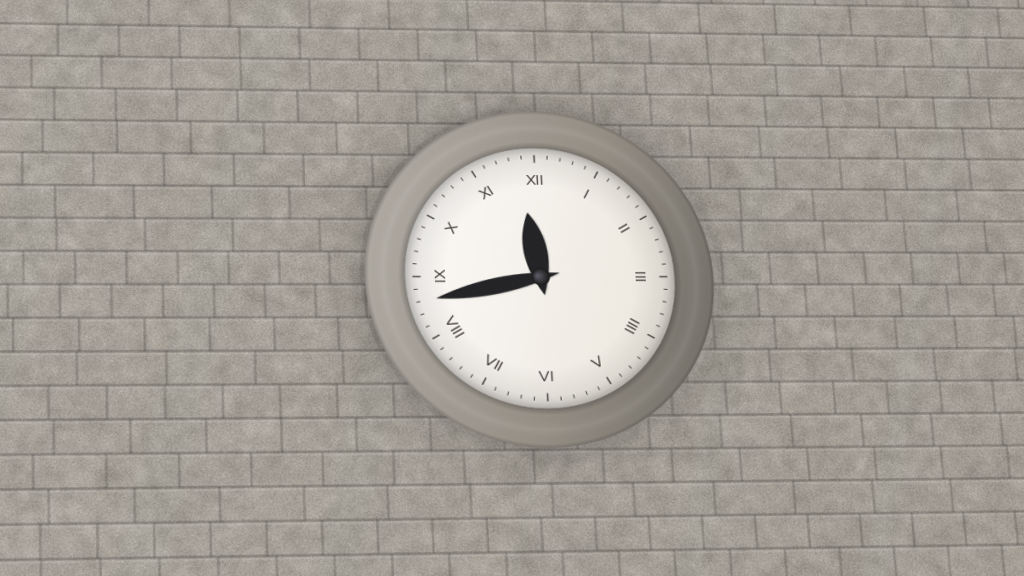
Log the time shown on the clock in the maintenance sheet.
11:43
